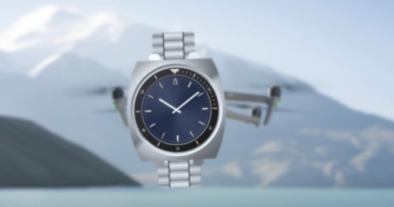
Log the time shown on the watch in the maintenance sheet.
10:09
